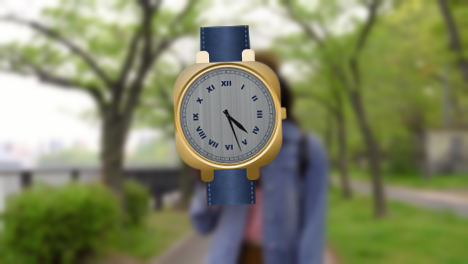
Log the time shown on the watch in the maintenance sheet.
4:27
